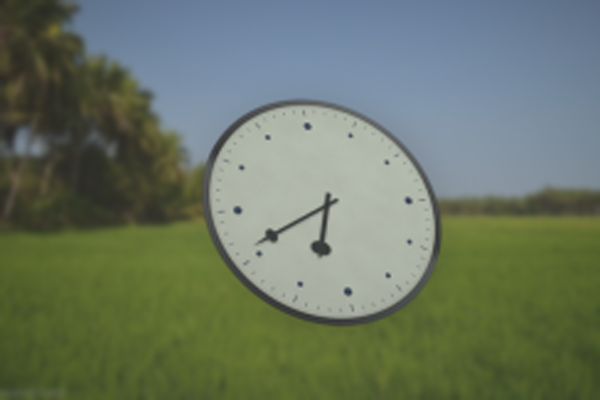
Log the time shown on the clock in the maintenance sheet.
6:41
